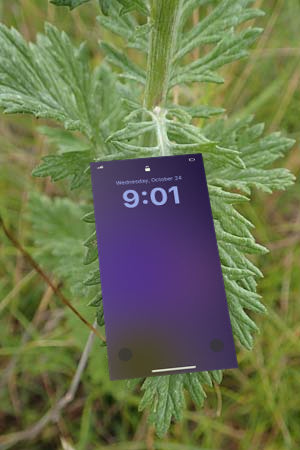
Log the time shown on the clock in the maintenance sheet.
9:01
